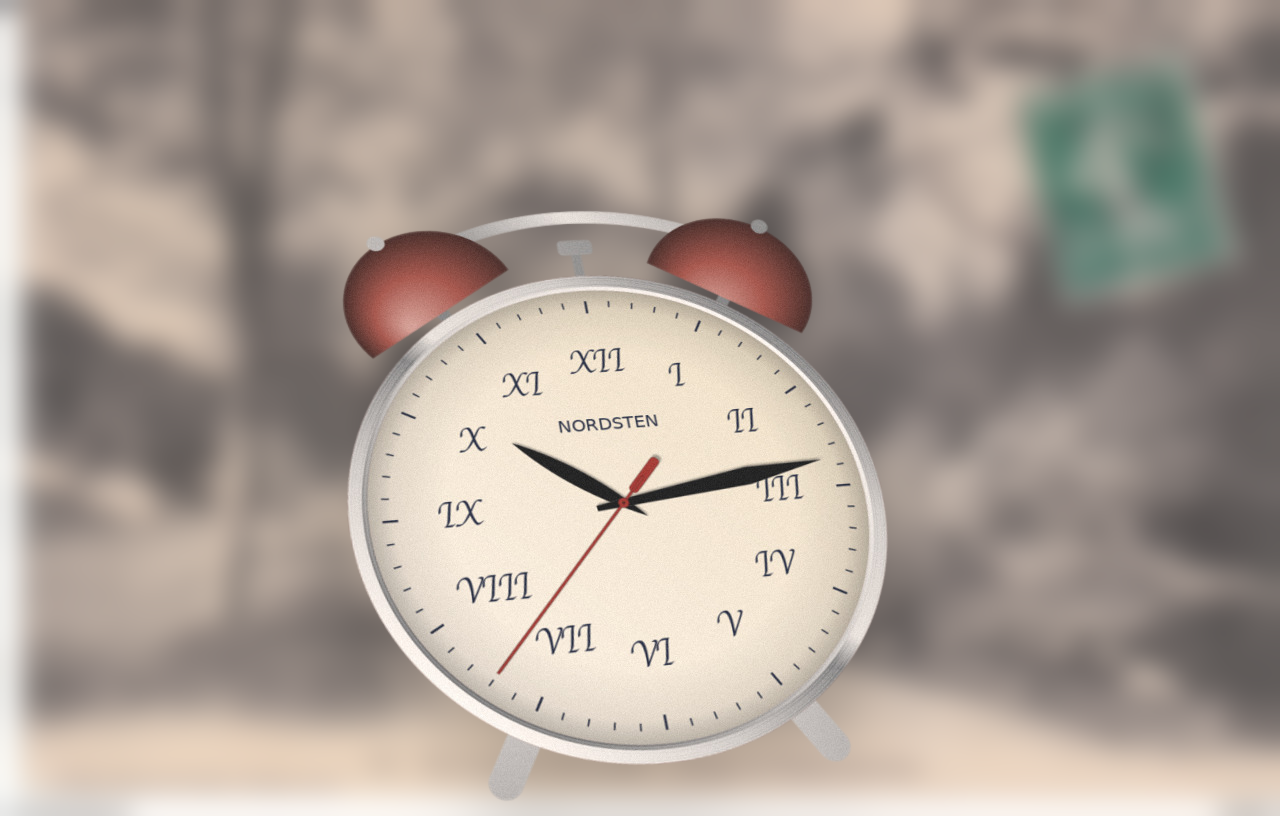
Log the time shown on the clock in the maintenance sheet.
10:13:37
